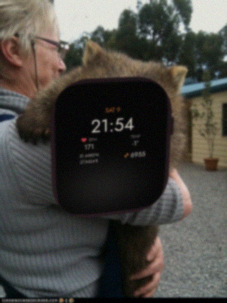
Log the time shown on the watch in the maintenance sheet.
21:54
